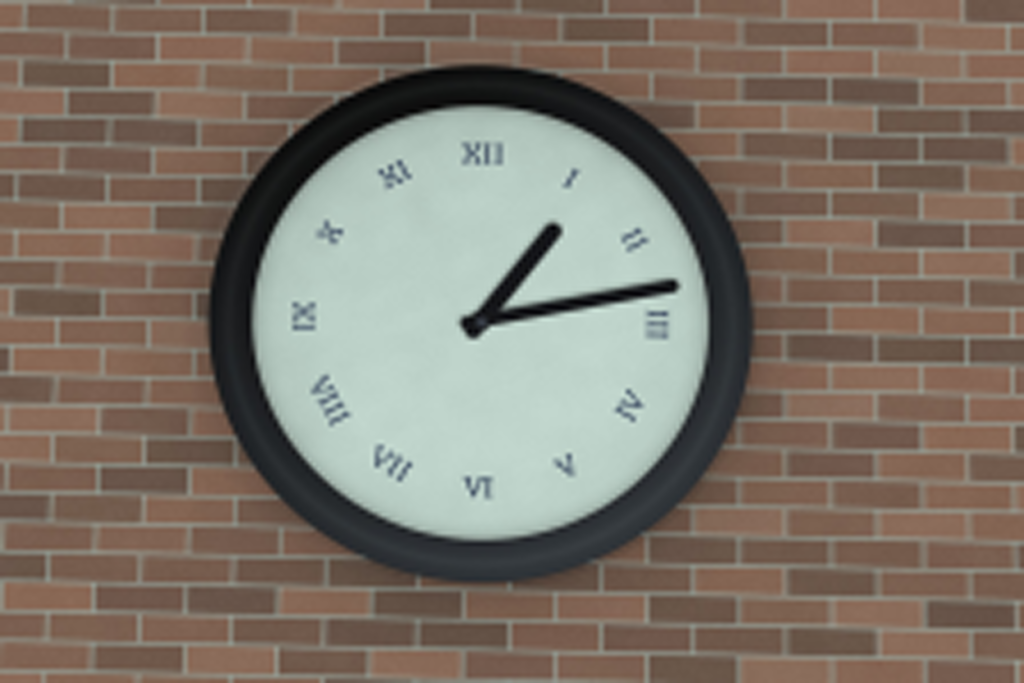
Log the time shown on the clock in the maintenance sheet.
1:13
